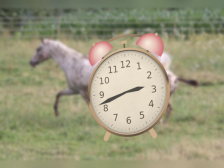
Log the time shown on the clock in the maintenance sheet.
2:42
